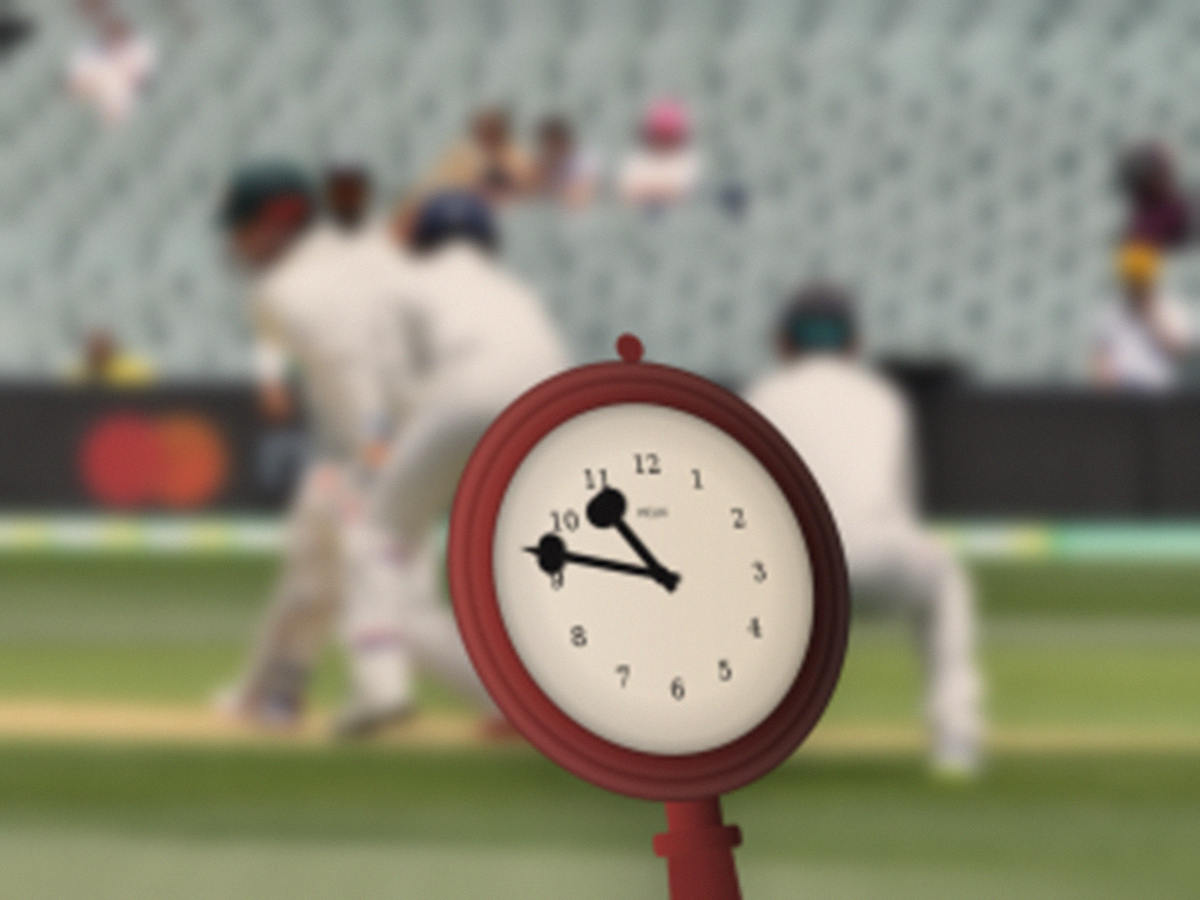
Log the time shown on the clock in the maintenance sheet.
10:47
